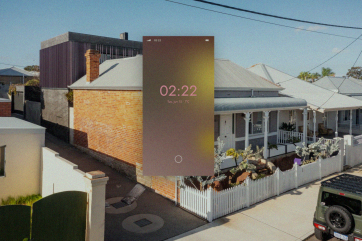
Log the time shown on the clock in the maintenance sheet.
2:22
